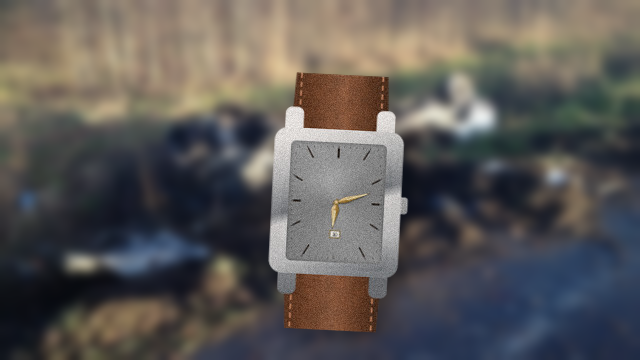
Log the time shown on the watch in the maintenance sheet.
6:12
